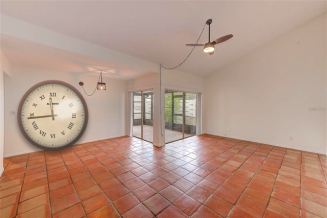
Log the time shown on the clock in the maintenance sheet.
11:44
